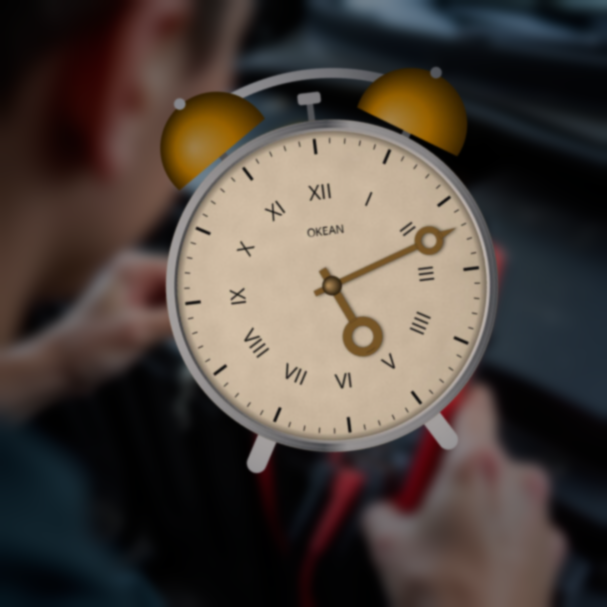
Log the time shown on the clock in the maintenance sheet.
5:12
